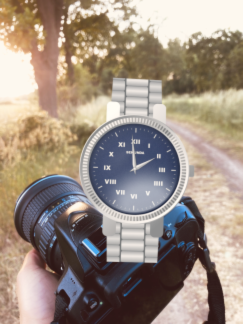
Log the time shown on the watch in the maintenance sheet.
1:59
